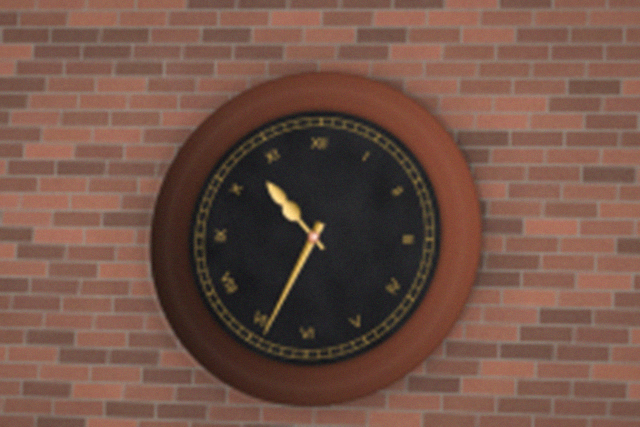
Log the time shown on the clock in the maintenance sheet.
10:34
